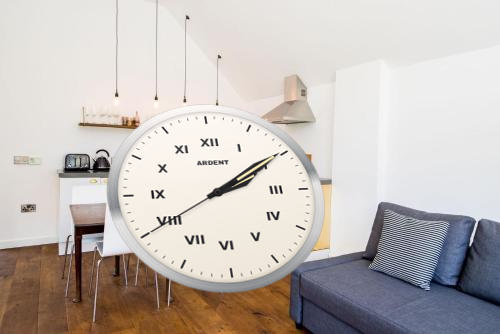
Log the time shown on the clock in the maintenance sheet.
2:09:40
